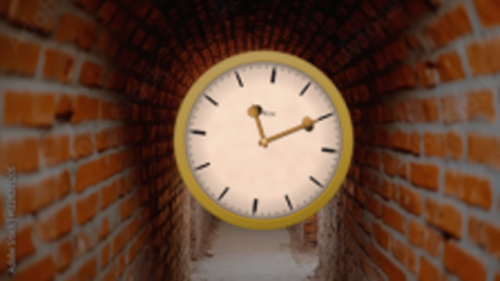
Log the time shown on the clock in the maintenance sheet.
11:10
